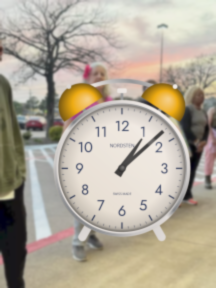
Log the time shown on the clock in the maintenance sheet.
1:08
